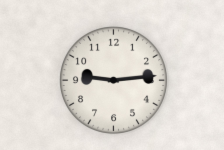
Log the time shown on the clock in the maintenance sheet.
9:14
